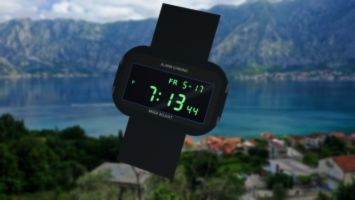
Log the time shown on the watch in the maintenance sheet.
7:13
